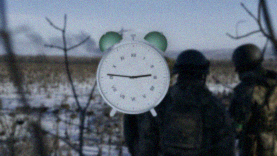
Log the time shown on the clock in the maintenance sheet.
2:46
